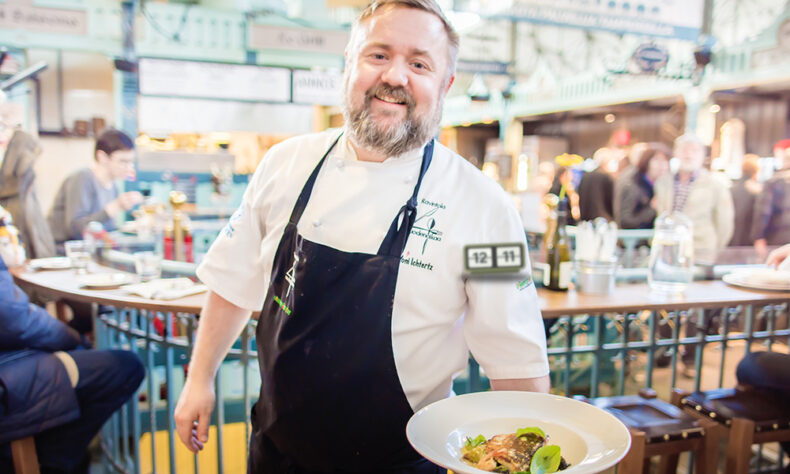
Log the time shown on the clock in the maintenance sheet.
12:11
